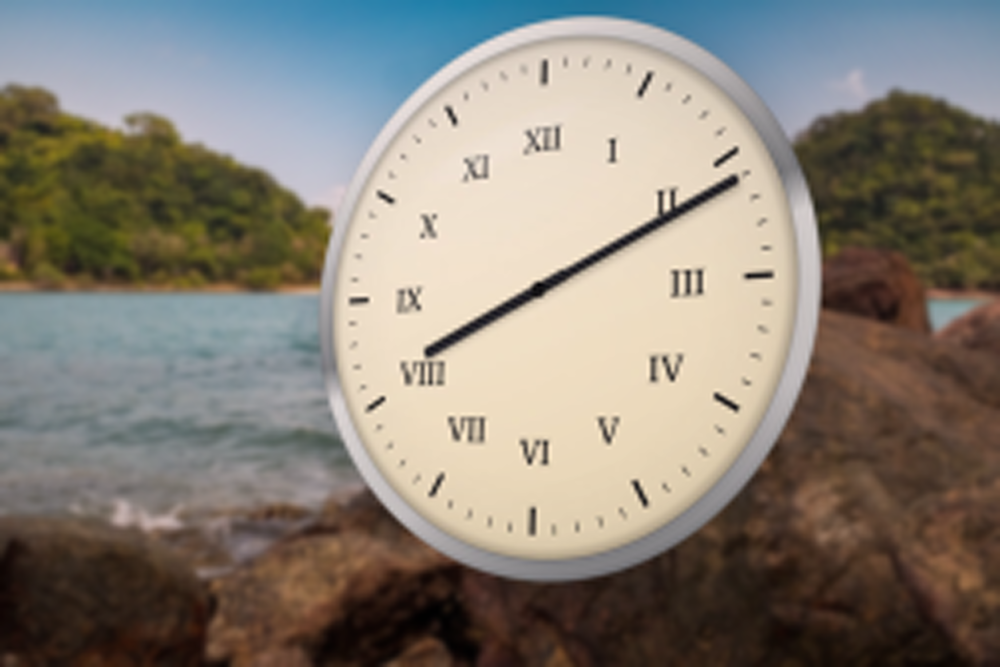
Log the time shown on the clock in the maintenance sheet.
8:11
